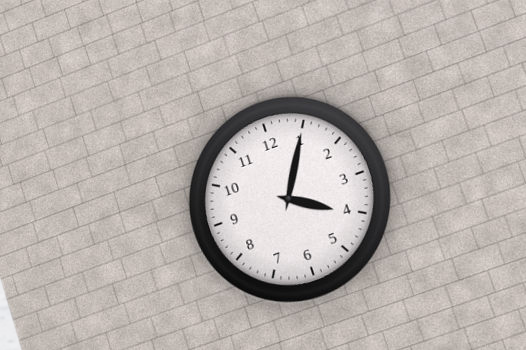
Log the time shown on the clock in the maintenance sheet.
4:05
